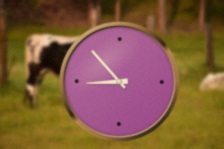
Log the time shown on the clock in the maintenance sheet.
8:53
